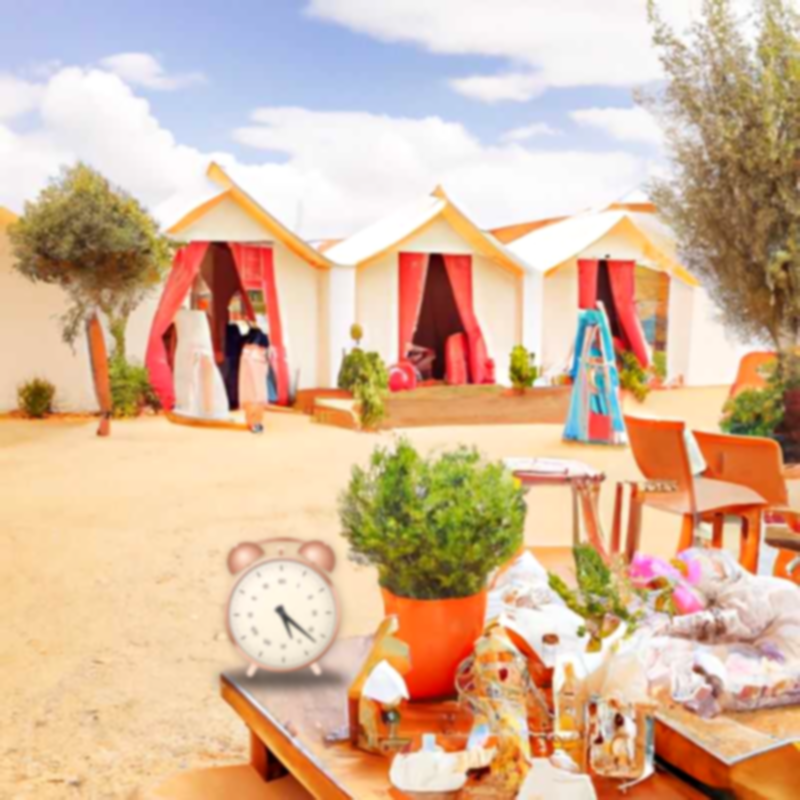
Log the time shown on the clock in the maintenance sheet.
5:22
